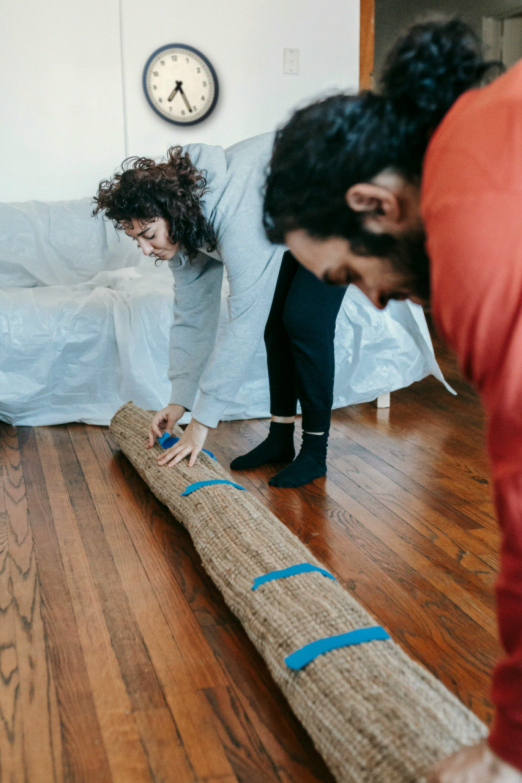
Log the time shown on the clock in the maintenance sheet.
7:27
